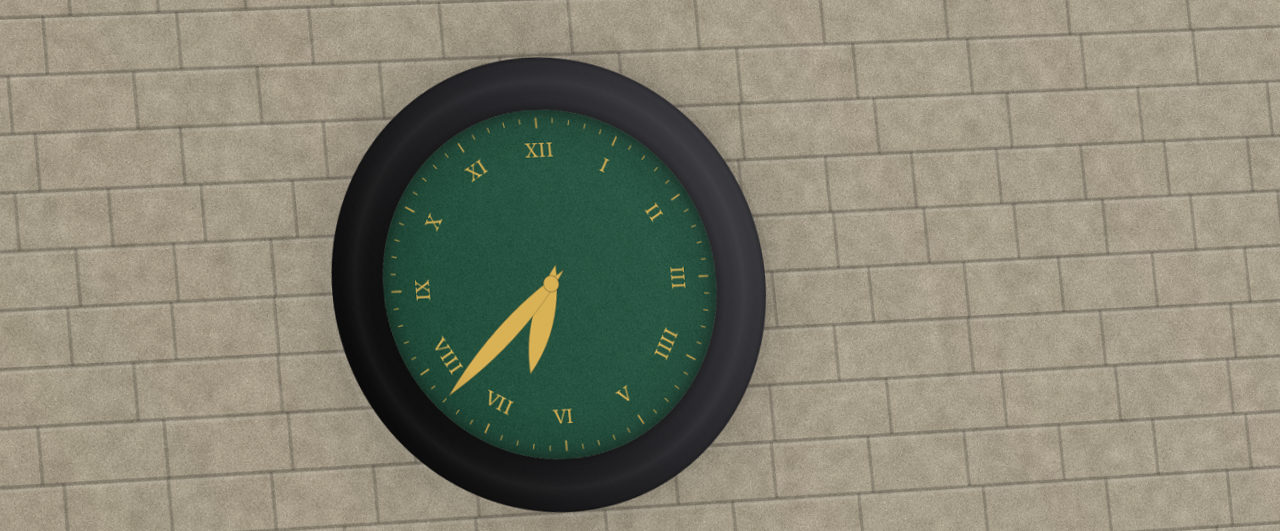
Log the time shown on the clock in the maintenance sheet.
6:38
